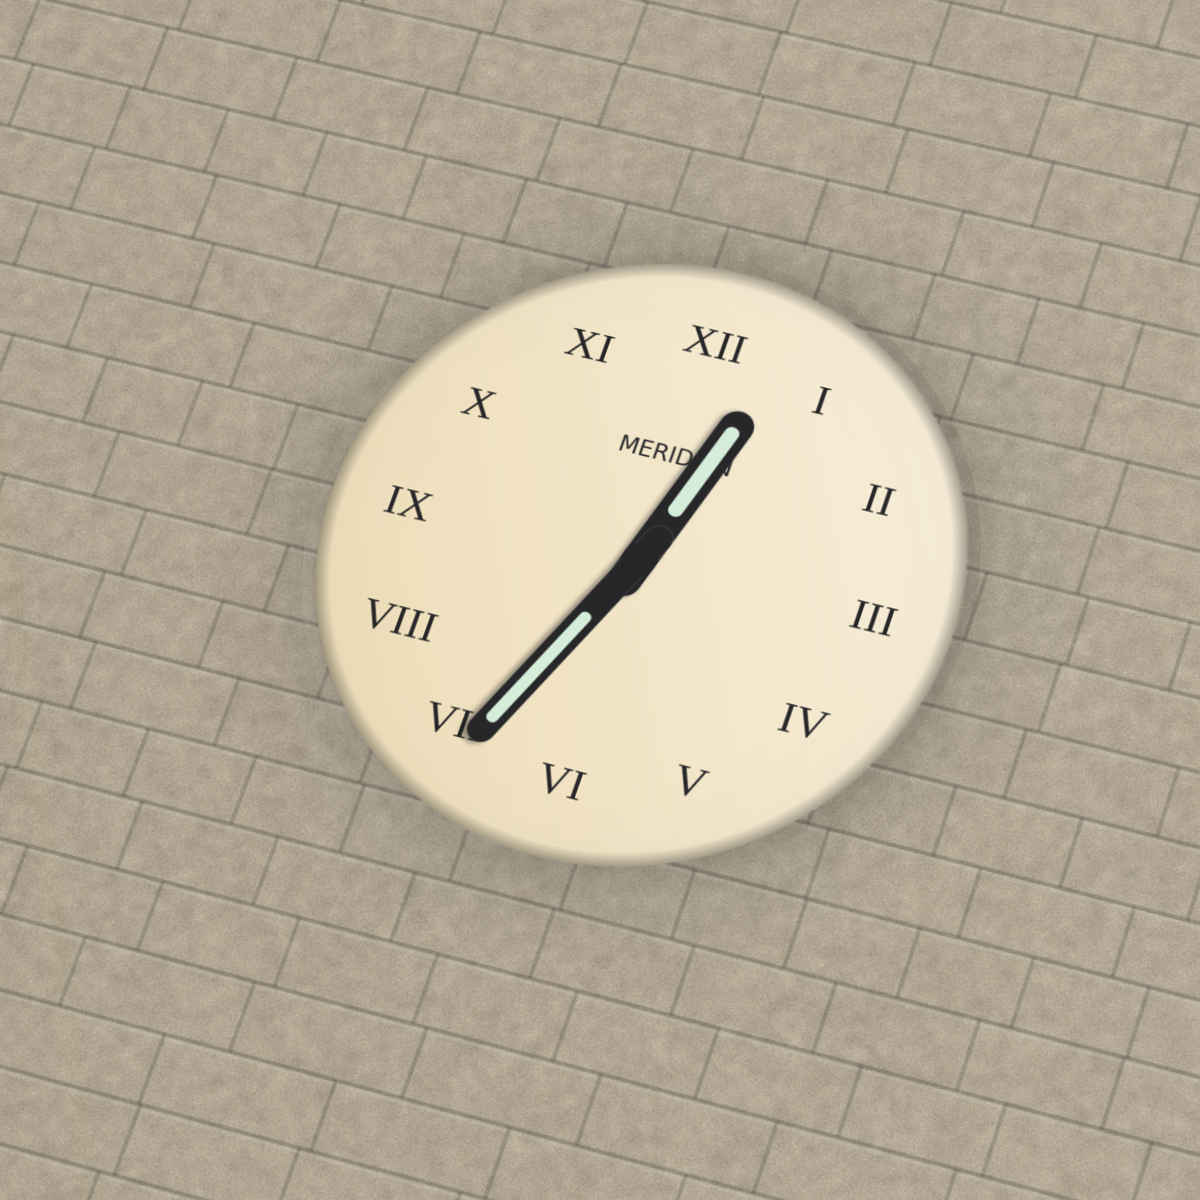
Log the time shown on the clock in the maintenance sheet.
12:34
